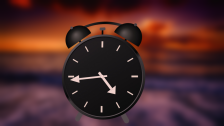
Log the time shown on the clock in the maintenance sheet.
4:44
